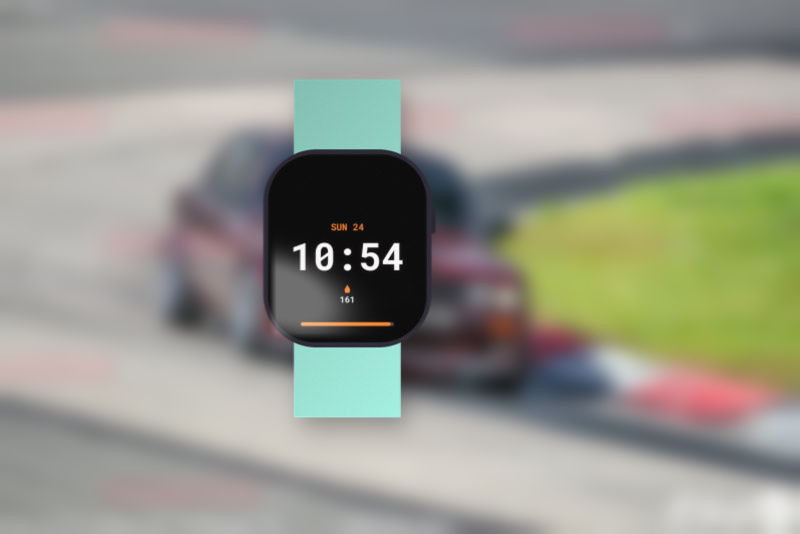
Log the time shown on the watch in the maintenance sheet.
10:54
